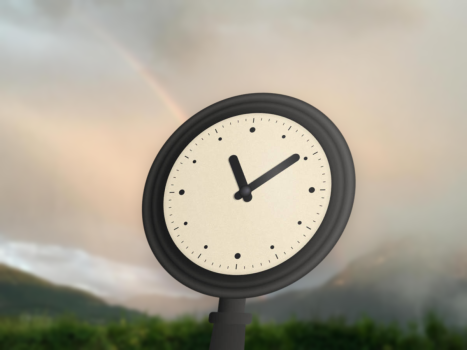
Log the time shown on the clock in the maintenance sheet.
11:09
